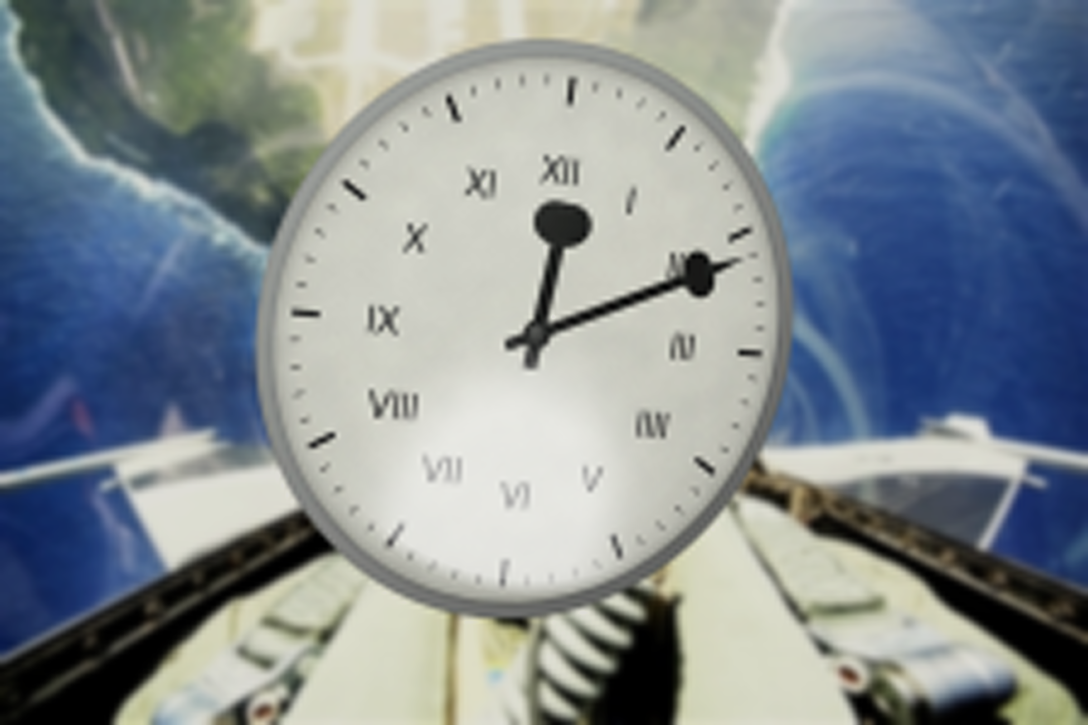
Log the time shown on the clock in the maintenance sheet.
12:11
